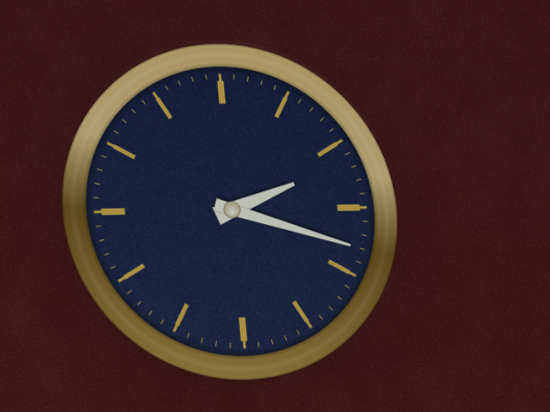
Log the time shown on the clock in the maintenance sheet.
2:18
